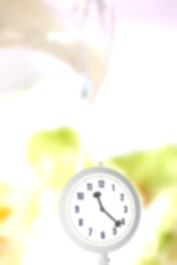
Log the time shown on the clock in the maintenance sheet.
11:22
